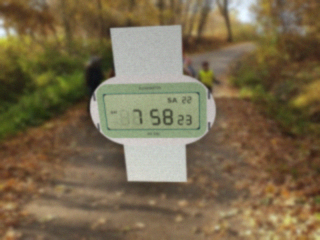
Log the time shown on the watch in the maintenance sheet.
7:58:23
